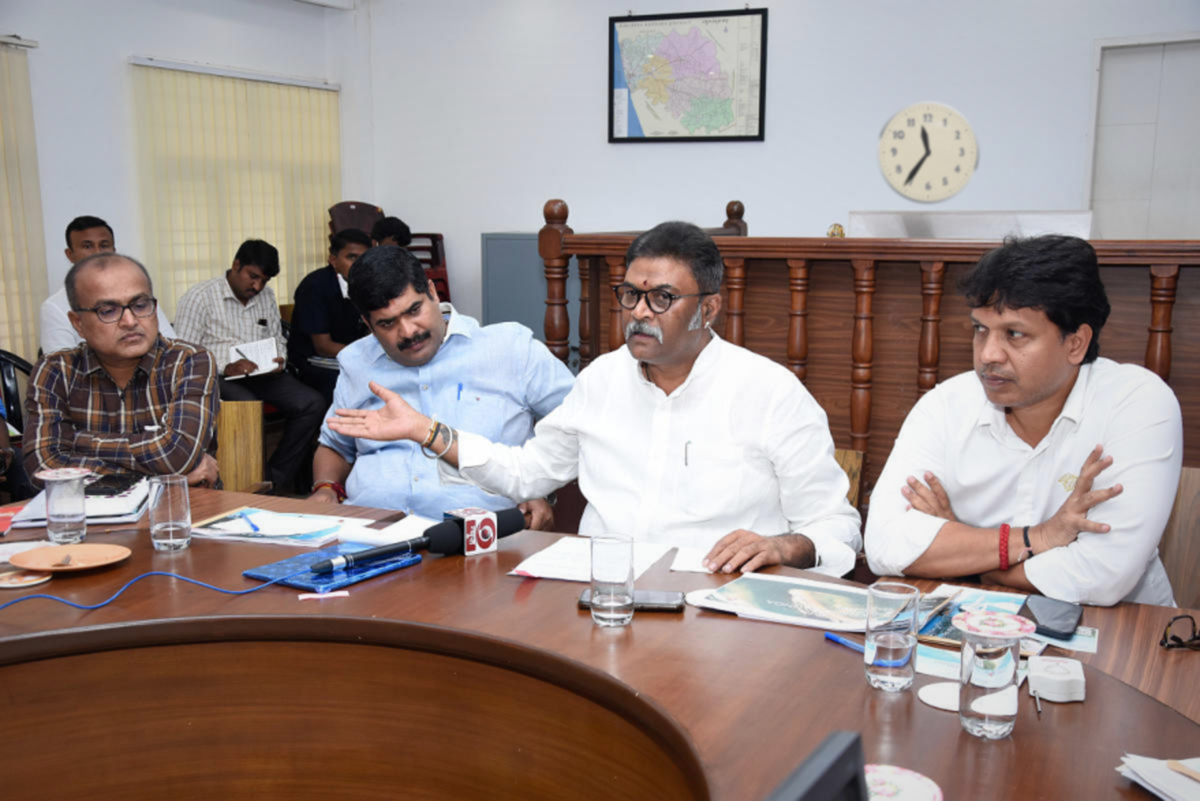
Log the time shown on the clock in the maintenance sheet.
11:36
